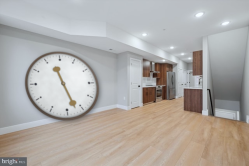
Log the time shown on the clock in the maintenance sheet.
11:27
